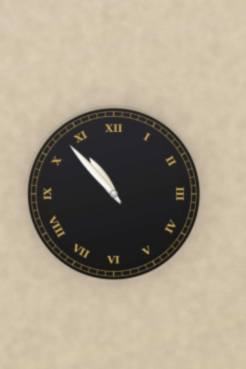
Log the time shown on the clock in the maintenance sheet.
10:53
